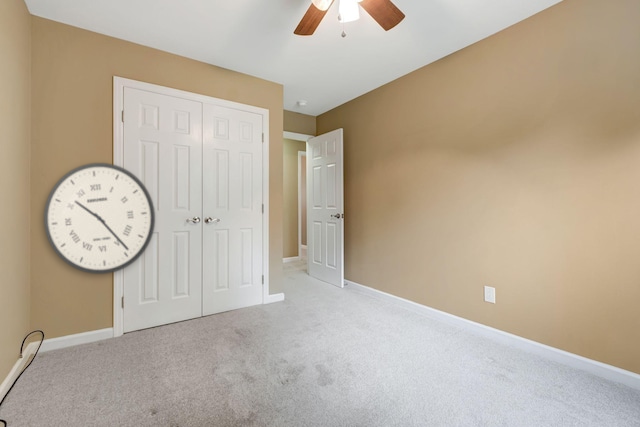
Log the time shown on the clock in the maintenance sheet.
10:24
